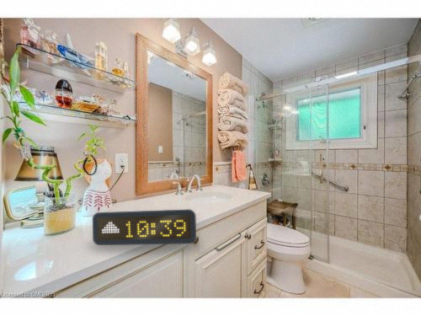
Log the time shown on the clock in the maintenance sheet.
10:39
